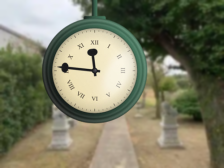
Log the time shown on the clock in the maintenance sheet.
11:46
